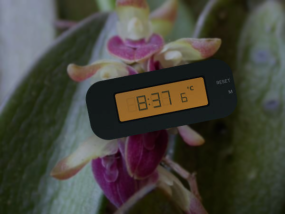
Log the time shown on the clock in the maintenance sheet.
8:37
